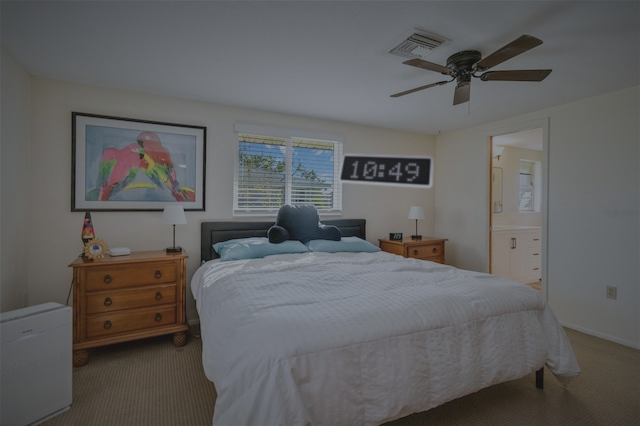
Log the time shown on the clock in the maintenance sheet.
10:49
